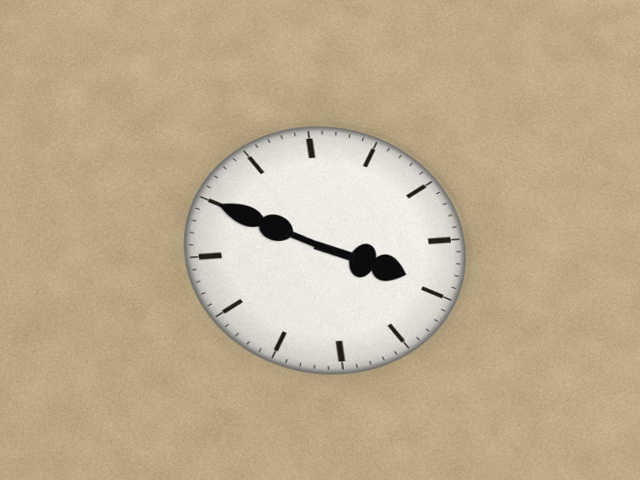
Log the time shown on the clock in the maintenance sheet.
3:50
